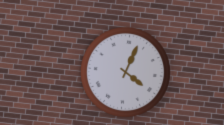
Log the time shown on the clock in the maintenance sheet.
4:03
